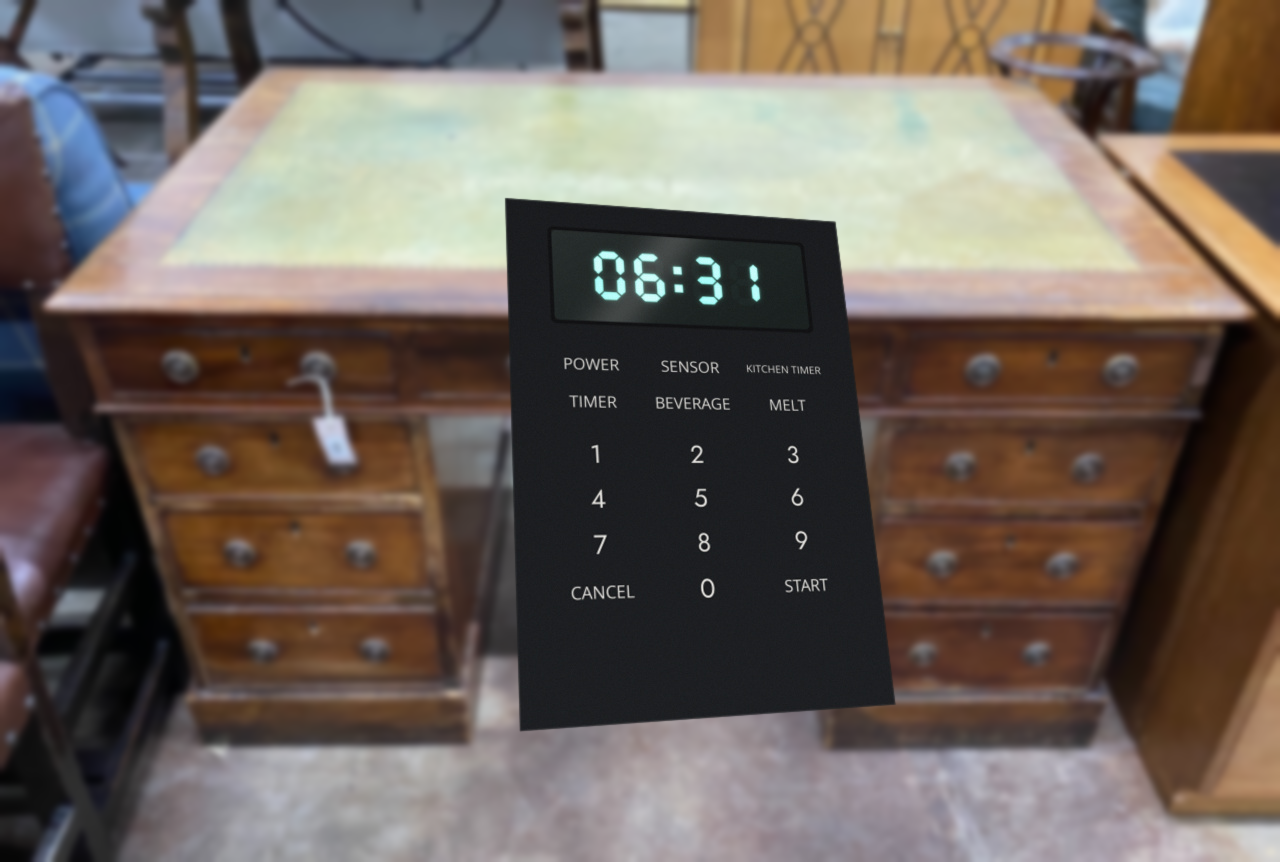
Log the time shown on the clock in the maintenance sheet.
6:31
